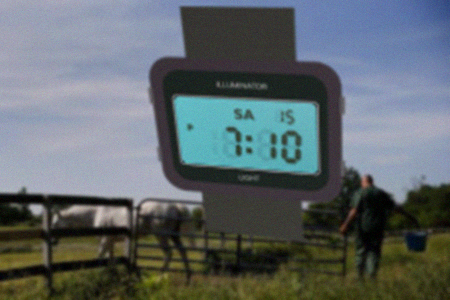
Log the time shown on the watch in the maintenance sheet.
7:10
